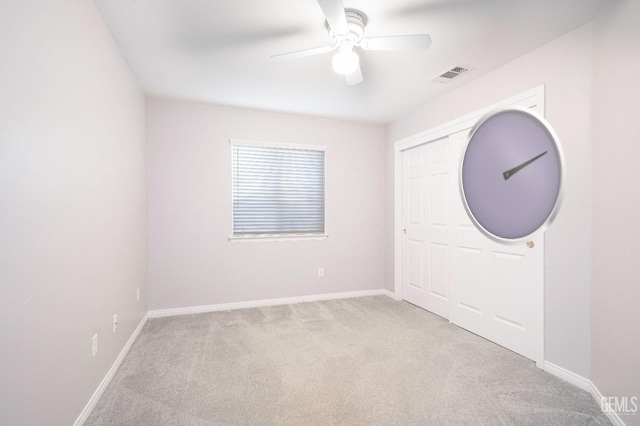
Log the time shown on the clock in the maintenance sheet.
2:11
